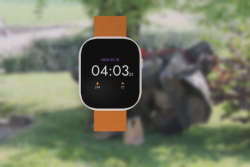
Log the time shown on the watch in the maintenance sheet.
4:03
